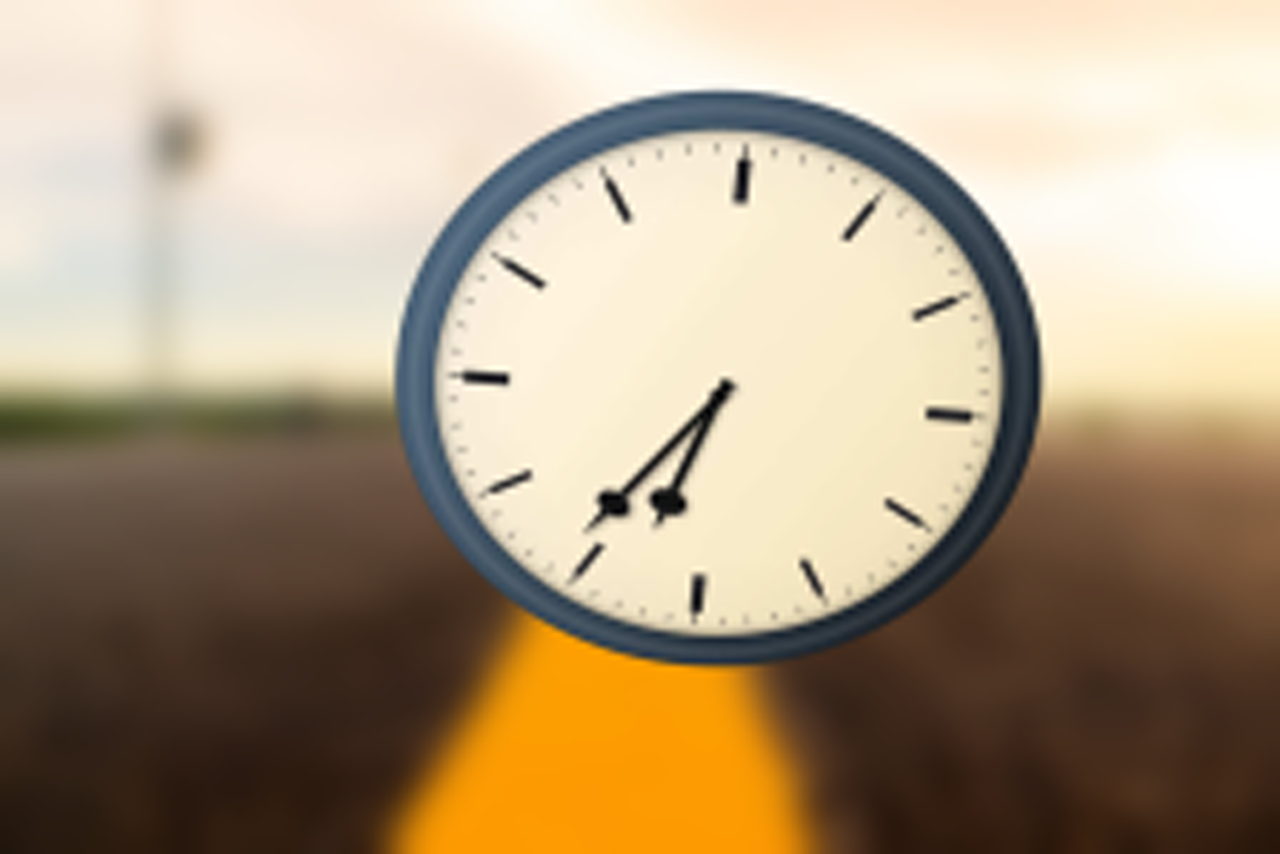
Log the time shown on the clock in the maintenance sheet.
6:36
